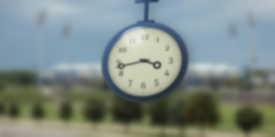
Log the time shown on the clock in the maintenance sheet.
3:43
